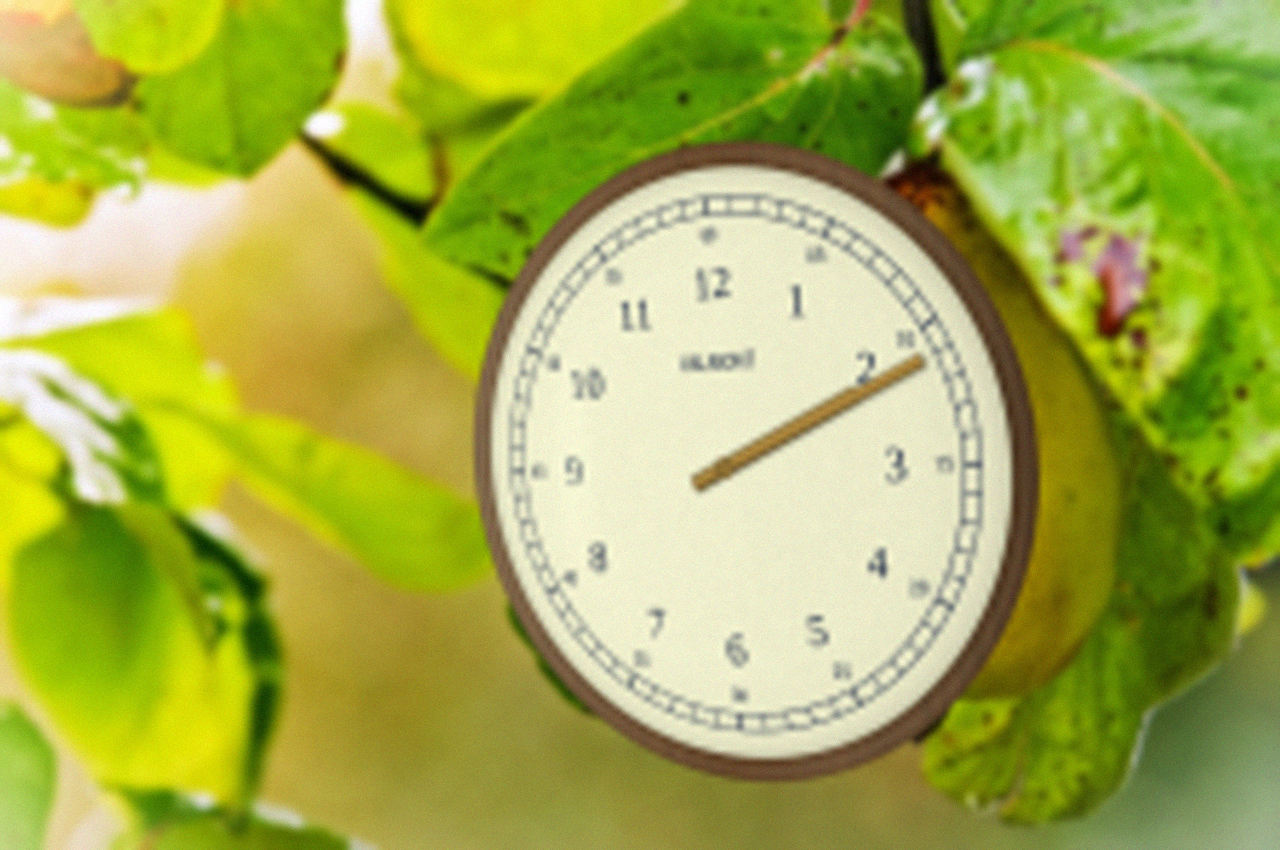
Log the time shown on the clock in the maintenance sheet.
2:11
